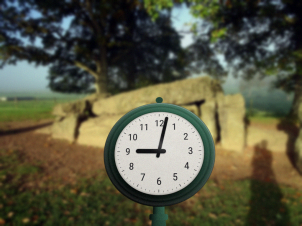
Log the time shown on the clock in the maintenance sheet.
9:02
